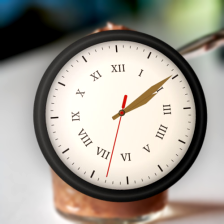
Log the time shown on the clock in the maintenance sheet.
2:09:33
